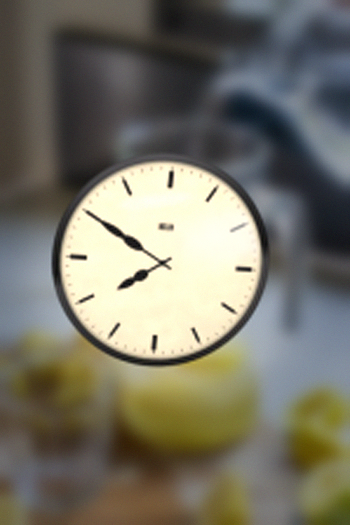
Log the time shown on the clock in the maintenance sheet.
7:50
